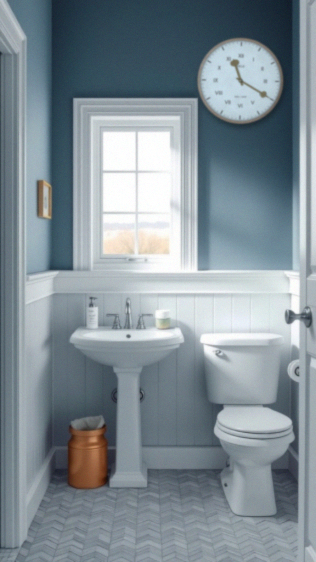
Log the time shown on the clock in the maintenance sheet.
11:20
